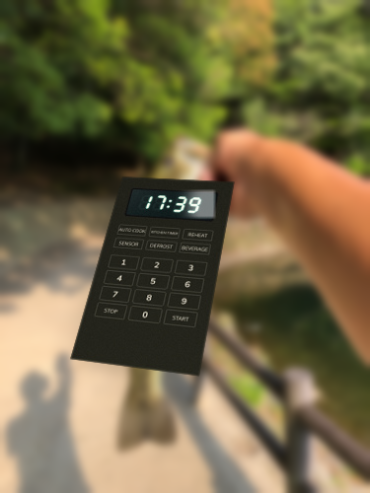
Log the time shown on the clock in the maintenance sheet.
17:39
